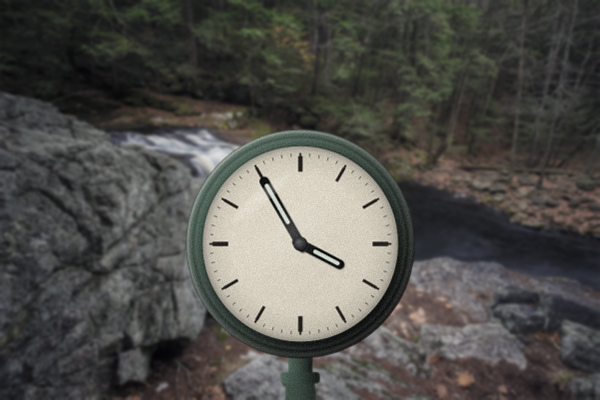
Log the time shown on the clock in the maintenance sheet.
3:55
